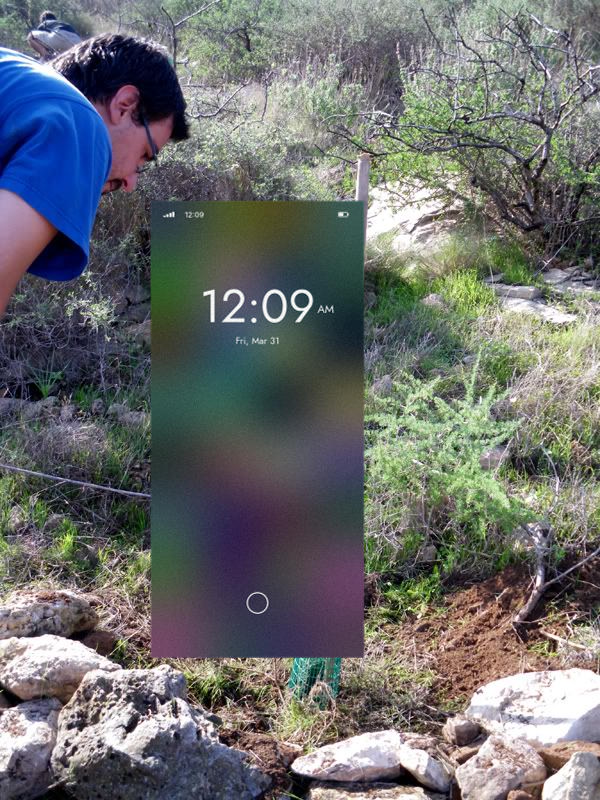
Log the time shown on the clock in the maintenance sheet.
12:09
